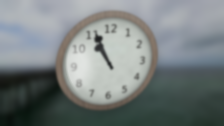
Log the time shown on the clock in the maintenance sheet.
10:56
